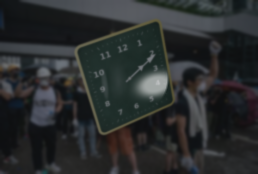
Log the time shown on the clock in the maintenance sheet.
2:11
